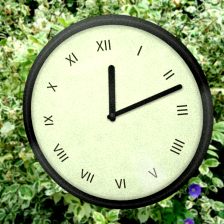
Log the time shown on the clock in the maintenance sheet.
12:12
